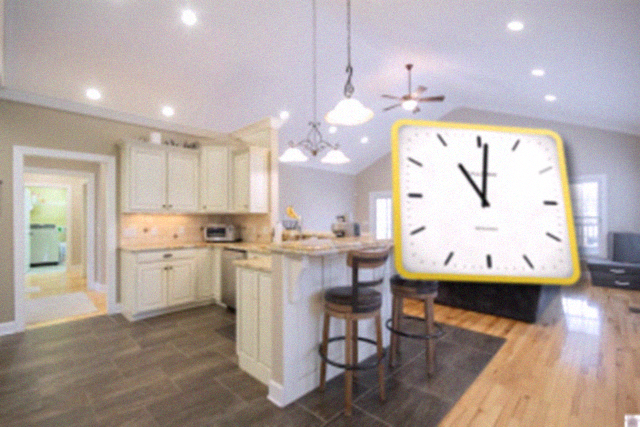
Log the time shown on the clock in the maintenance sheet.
11:01
